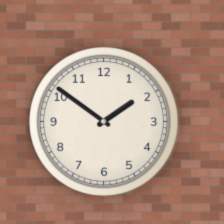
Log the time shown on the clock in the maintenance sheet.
1:51
